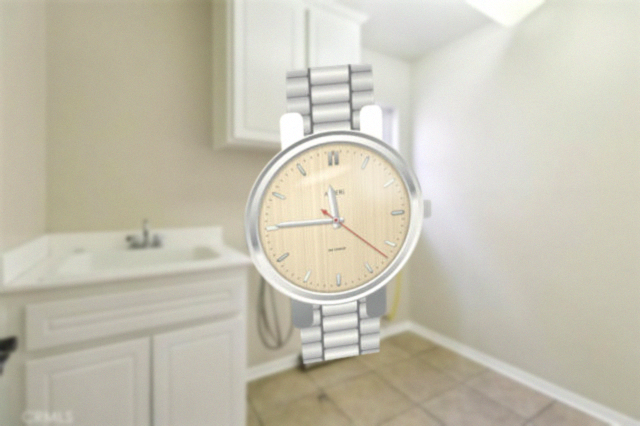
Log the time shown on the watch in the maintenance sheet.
11:45:22
